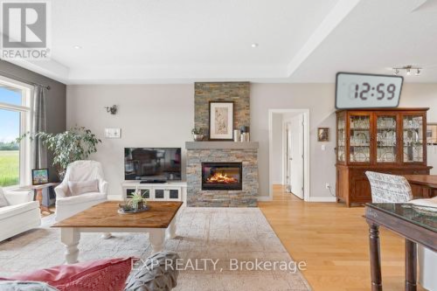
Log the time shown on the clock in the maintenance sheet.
12:59
